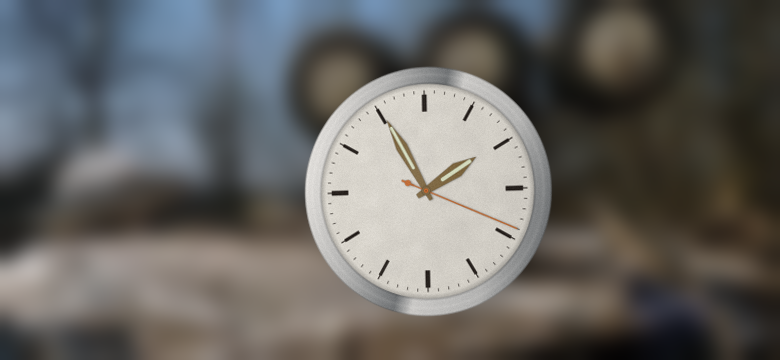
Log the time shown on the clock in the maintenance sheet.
1:55:19
